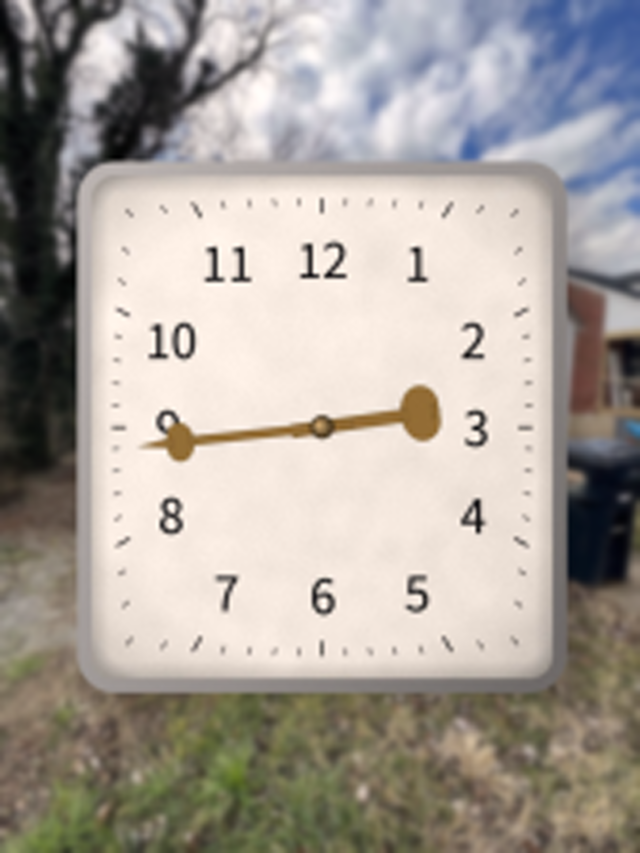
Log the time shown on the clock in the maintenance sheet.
2:44
